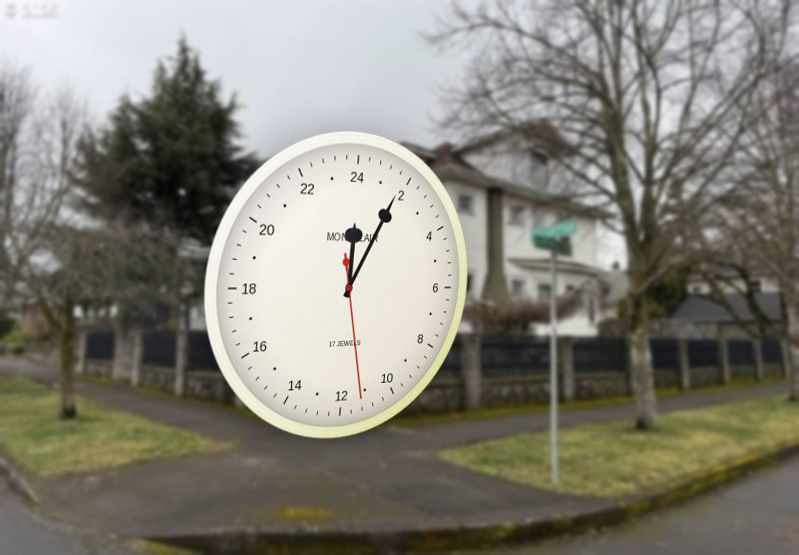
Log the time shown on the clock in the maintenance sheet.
0:04:28
